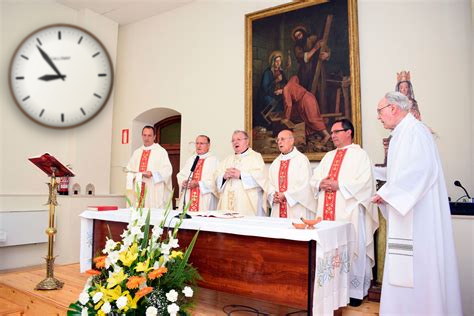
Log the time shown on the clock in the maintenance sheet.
8:54
